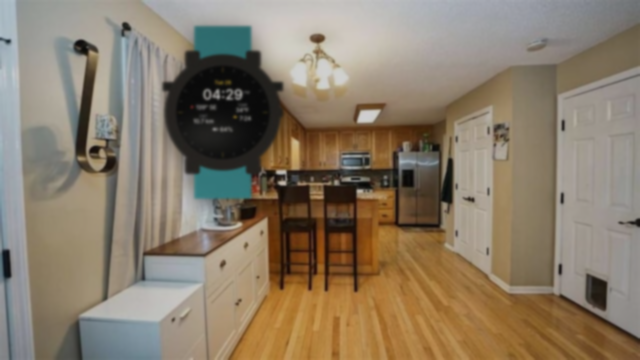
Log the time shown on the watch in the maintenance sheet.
4:29
